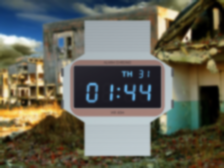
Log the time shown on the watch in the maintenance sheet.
1:44
